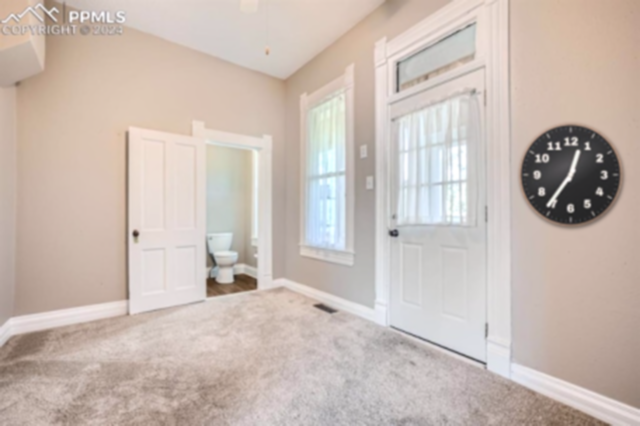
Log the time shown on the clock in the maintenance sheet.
12:36
